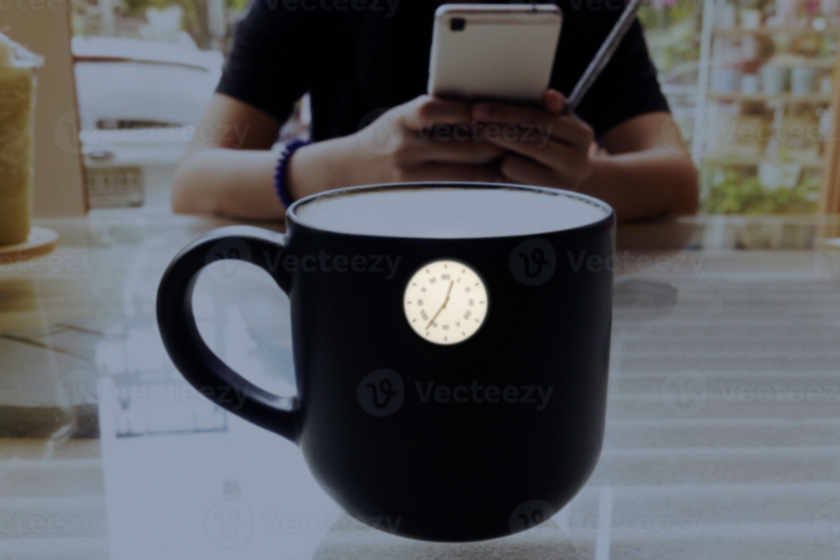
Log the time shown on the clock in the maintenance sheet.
12:36
